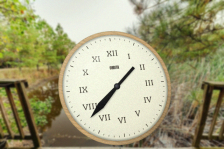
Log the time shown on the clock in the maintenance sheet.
1:38
